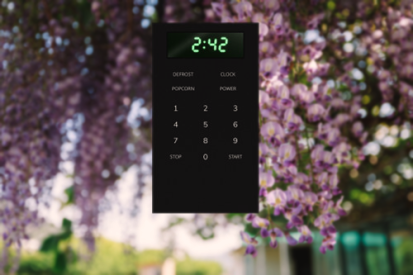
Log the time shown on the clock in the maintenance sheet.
2:42
